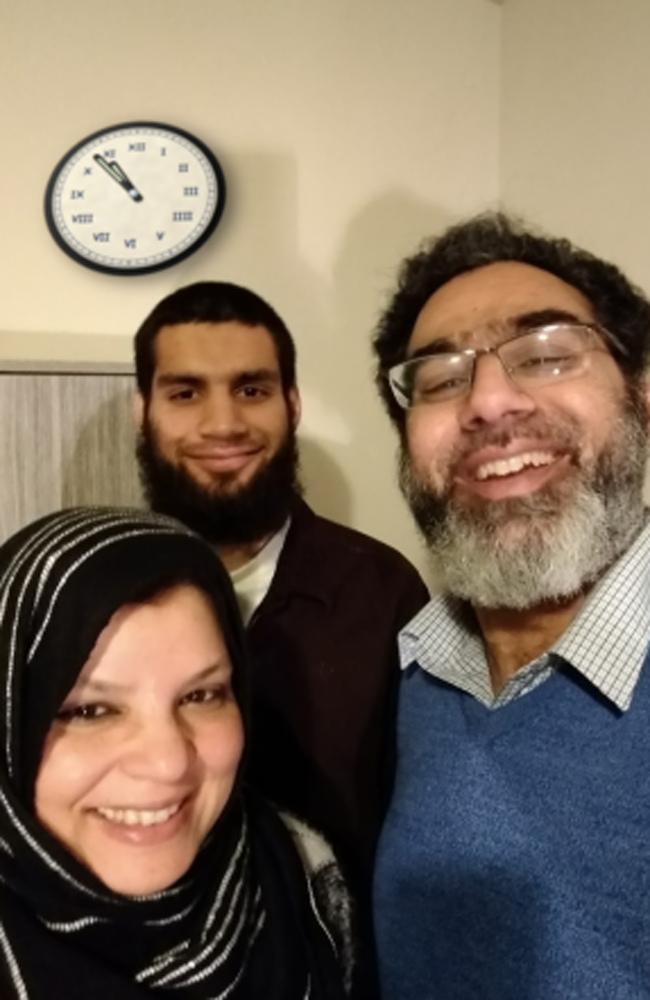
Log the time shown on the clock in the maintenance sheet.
10:53
